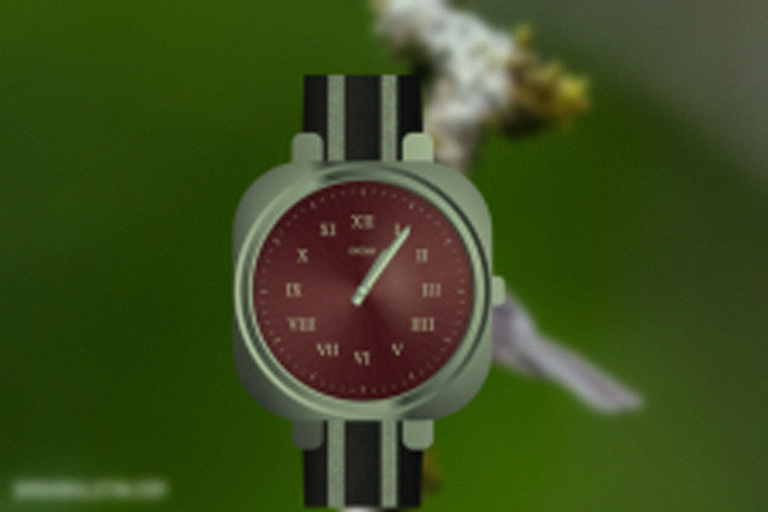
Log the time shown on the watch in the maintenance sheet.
1:06
